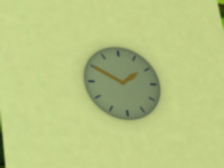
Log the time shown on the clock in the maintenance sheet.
1:50
